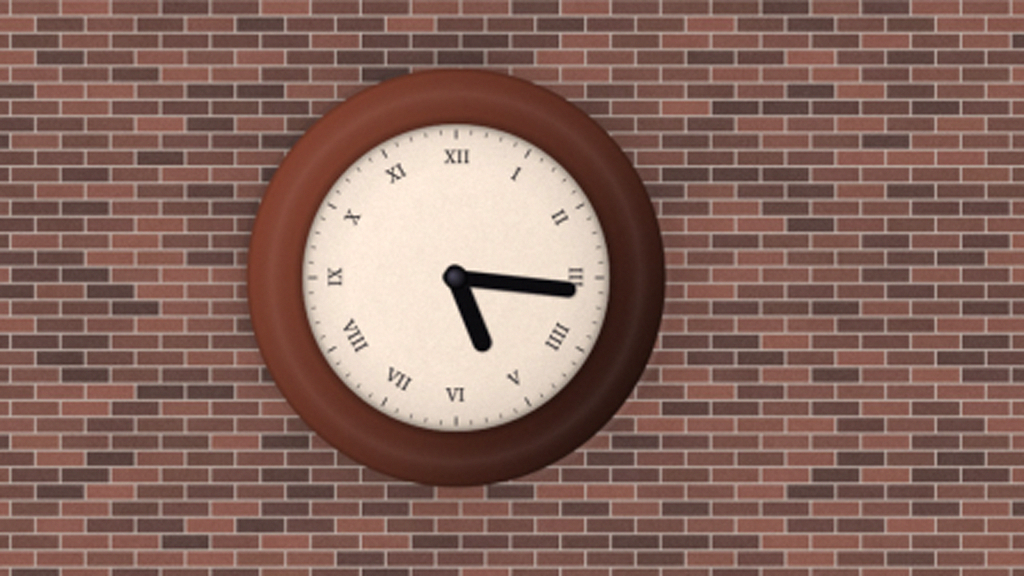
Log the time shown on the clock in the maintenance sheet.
5:16
